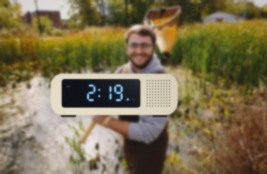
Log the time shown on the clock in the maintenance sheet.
2:19
